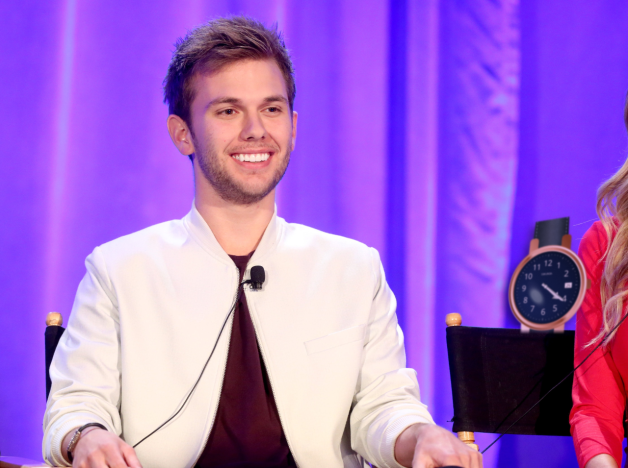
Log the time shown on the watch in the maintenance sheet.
4:21
